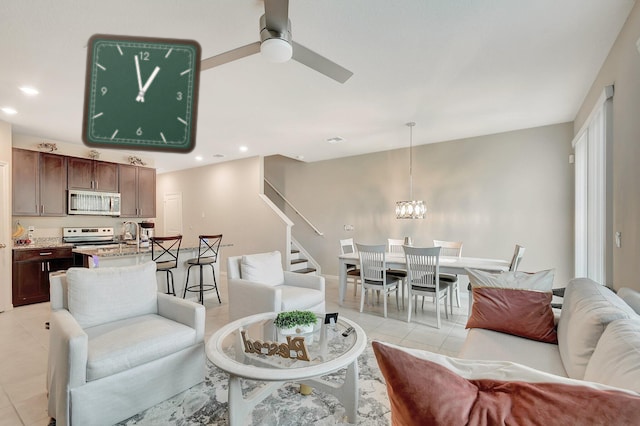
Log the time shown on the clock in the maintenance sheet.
12:58
